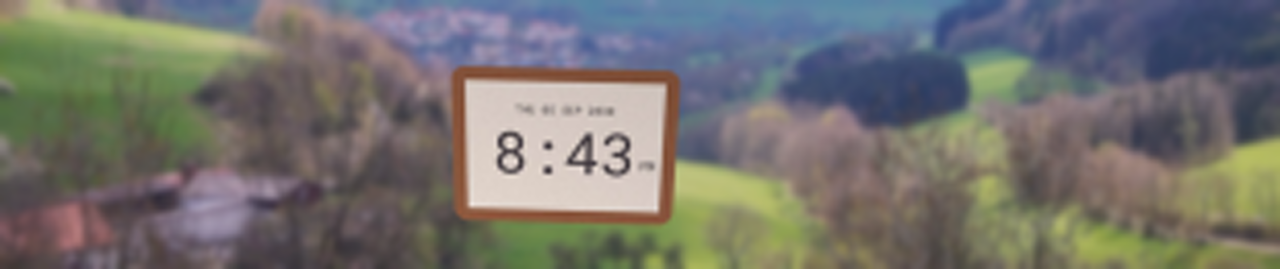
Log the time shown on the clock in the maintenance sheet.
8:43
